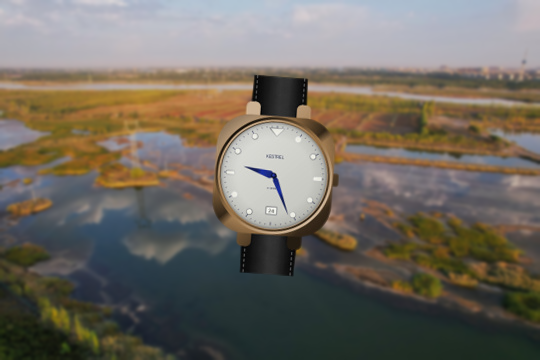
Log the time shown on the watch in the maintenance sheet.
9:26
